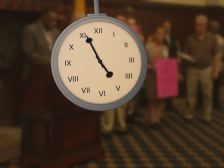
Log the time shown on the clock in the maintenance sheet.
4:56
